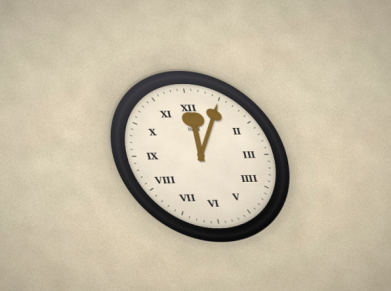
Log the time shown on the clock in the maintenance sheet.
12:05
